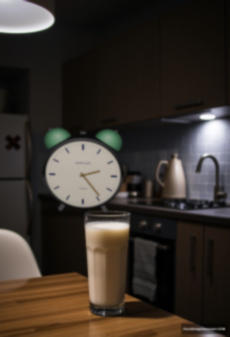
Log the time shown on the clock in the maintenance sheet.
2:24
